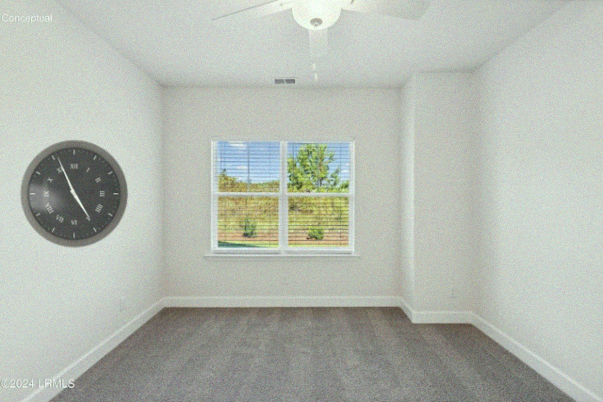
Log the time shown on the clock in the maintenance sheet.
4:56
